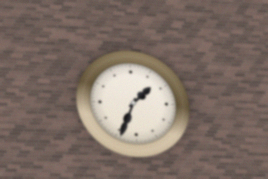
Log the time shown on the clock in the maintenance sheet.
1:34
